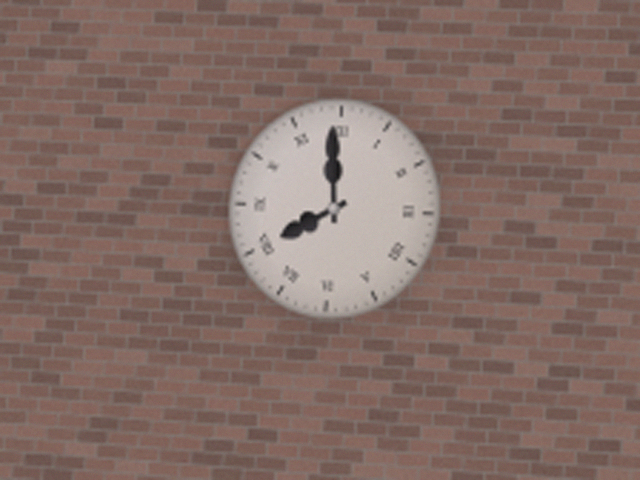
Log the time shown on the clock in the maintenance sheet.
7:59
